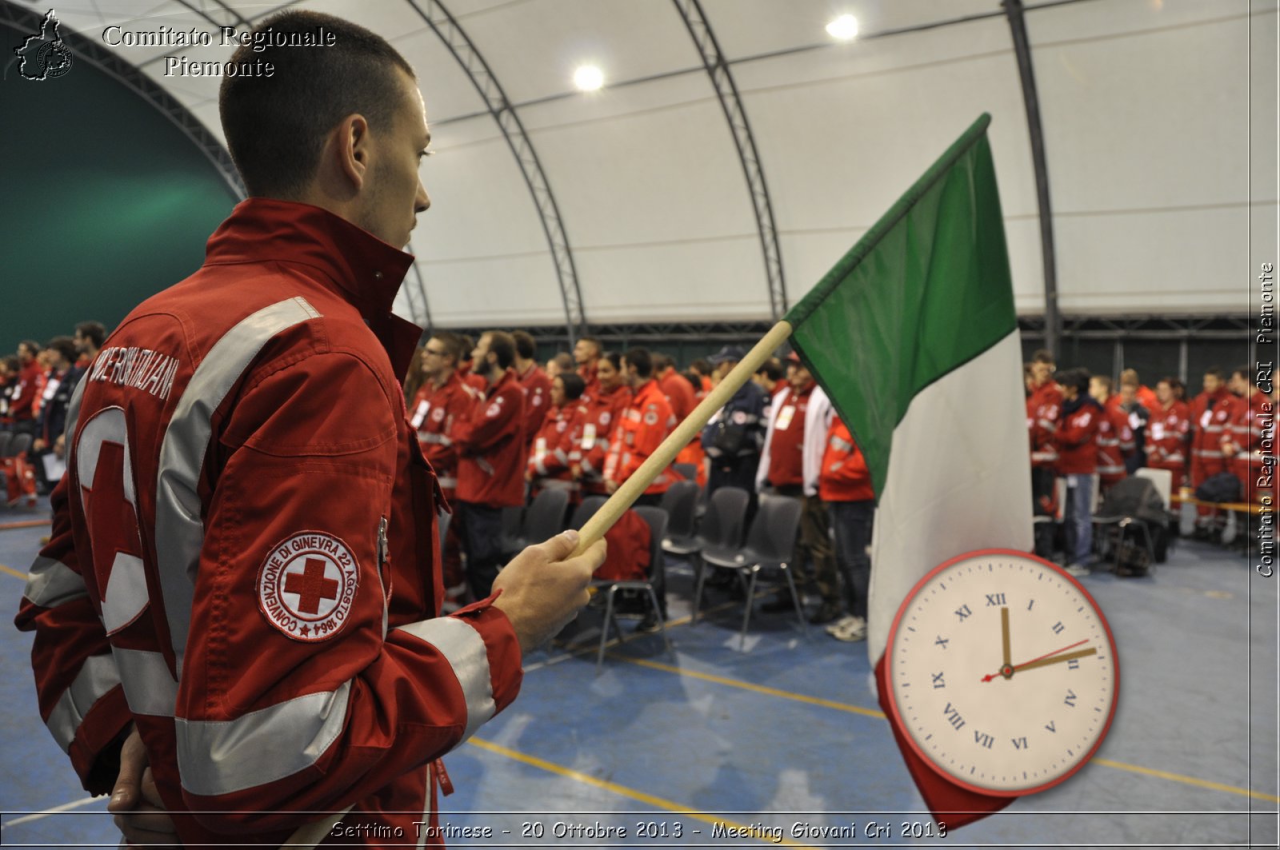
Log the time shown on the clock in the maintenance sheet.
12:14:13
